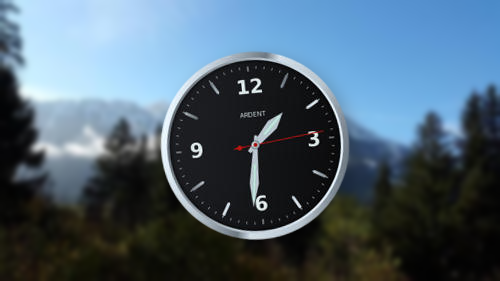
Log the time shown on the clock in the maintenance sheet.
1:31:14
